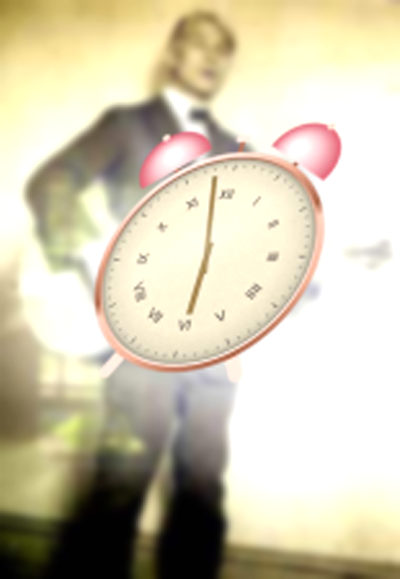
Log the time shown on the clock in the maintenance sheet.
5:58
